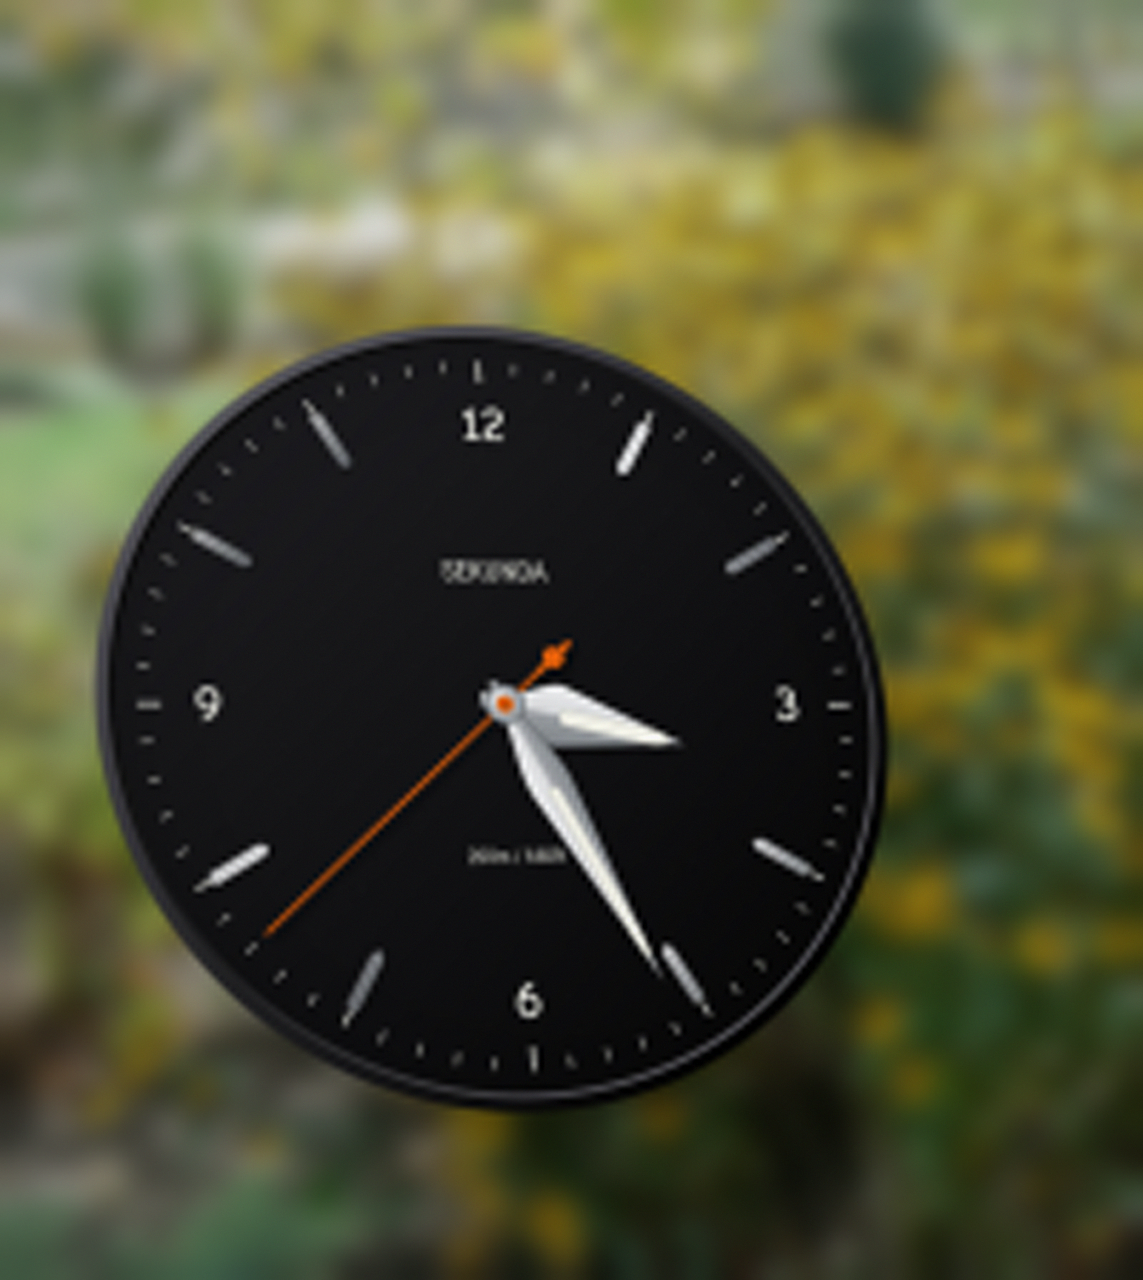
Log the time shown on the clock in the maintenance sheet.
3:25:38
